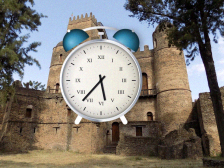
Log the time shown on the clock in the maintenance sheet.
5:37
